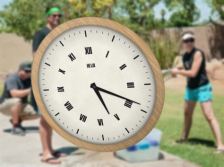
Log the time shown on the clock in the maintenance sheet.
5:19
